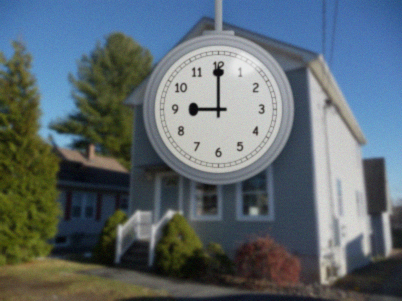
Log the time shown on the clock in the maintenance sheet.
9:00
